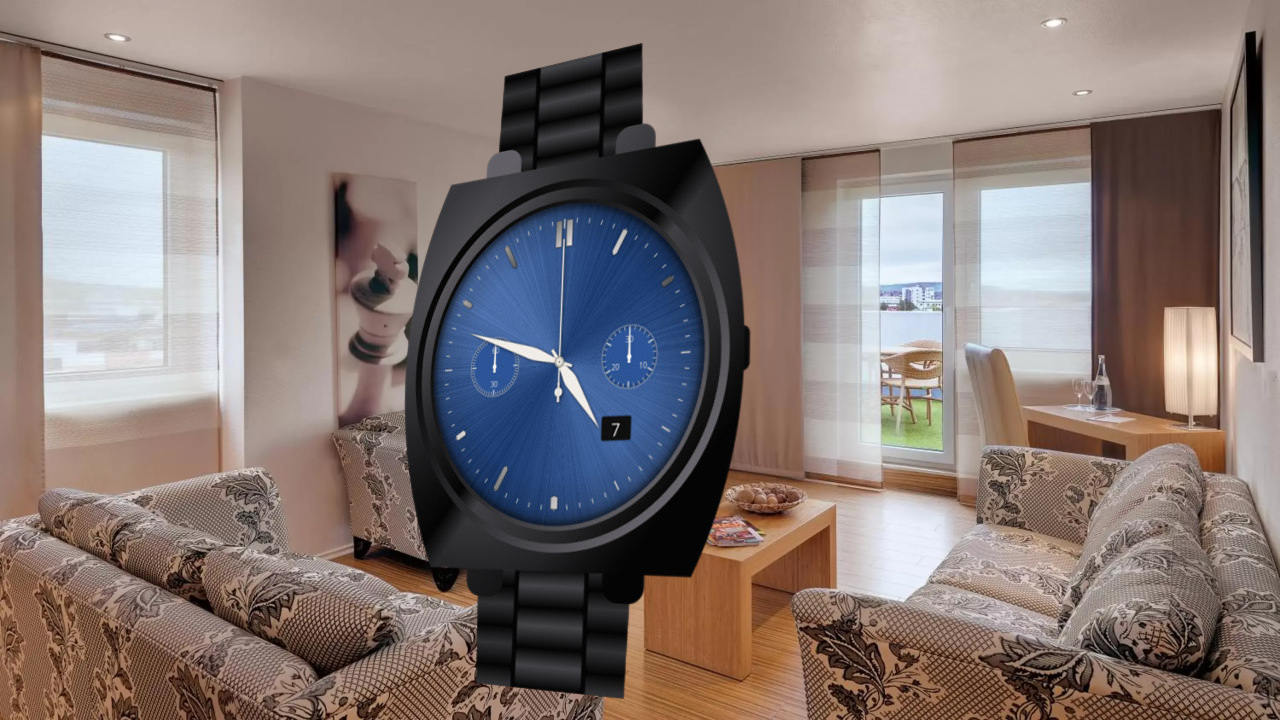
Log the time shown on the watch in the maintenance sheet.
4:48
